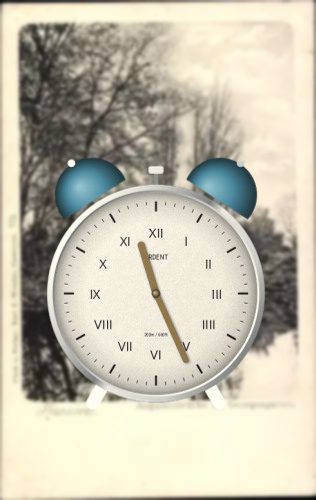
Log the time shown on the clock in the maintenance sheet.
11:26
